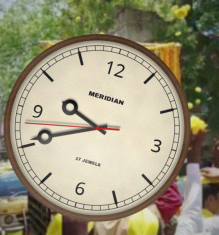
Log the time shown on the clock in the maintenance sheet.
9:40:43
